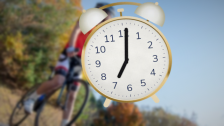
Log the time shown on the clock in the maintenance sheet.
7:01
